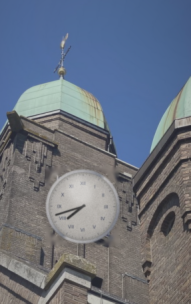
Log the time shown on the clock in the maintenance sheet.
7:42
